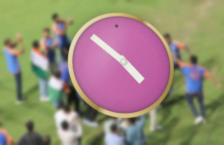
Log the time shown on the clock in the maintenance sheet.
4:53
